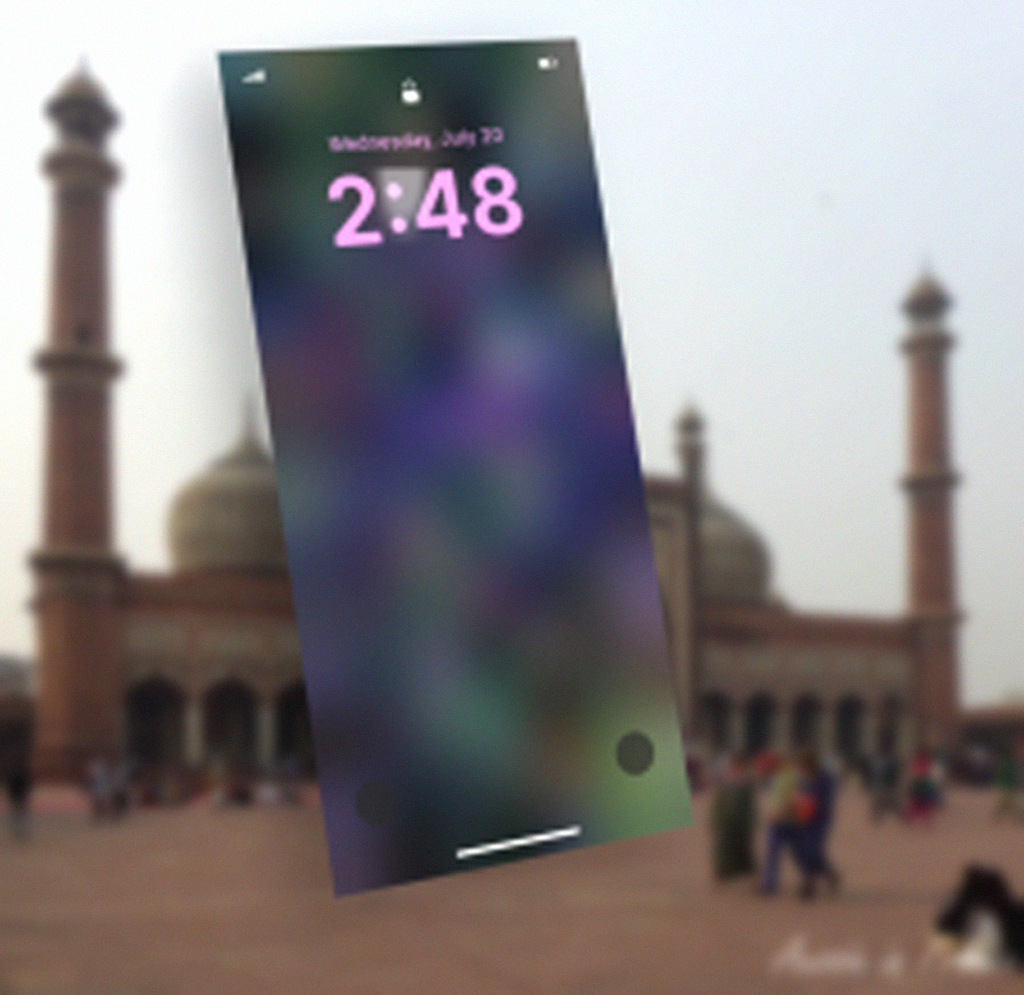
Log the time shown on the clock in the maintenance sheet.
2:48
